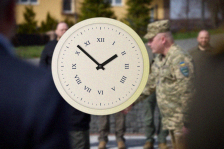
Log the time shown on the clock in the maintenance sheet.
1:52
